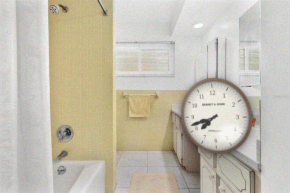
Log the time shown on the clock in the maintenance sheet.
7:42
